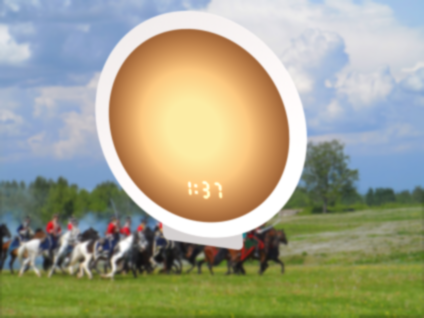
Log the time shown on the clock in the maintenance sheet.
1:37
